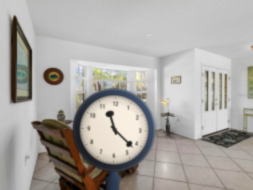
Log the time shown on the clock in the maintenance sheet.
11:22
